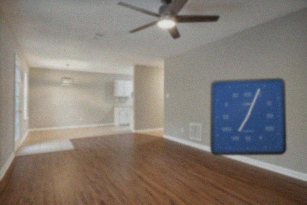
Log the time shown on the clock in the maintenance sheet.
7:04
